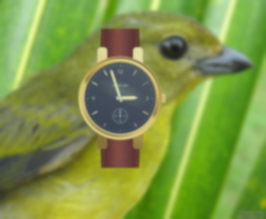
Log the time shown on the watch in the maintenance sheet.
2:57
